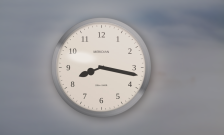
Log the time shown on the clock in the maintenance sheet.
8:17
